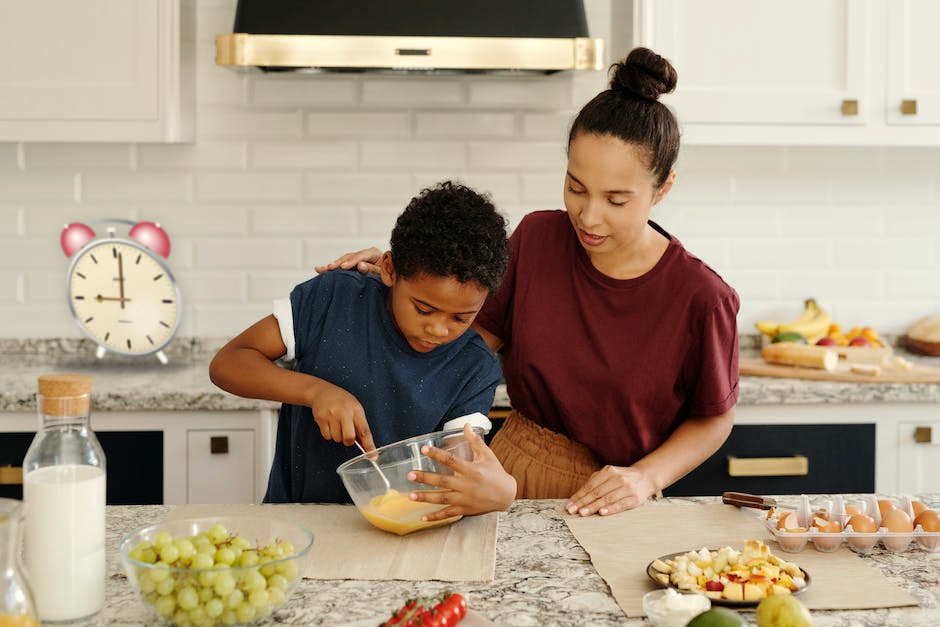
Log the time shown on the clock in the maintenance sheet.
9:01
